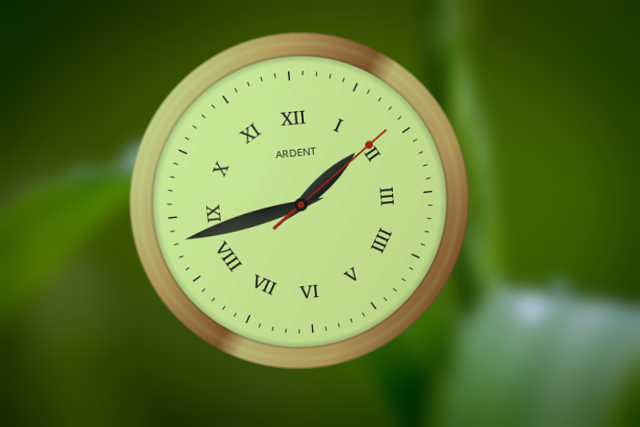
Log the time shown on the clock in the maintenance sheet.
1:43:09
